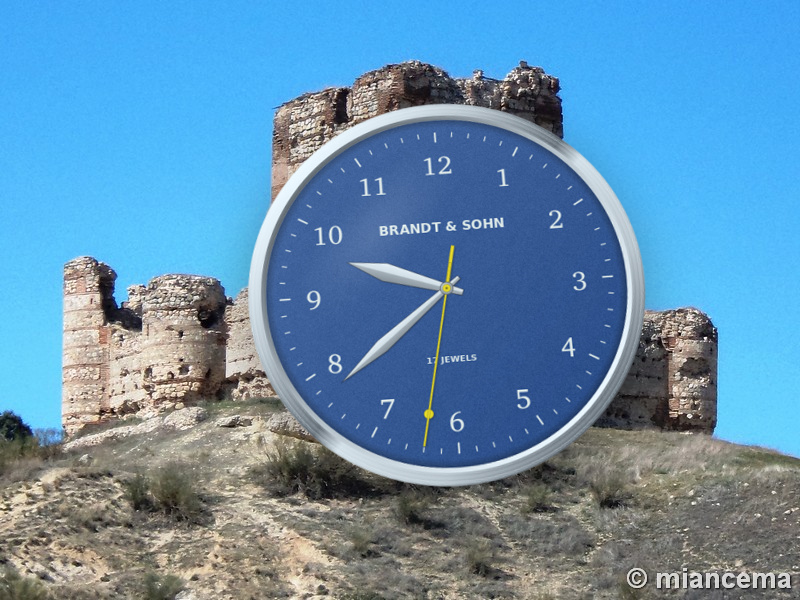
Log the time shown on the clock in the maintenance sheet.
9:38:32
